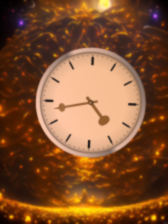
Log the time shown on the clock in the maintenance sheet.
4:43
